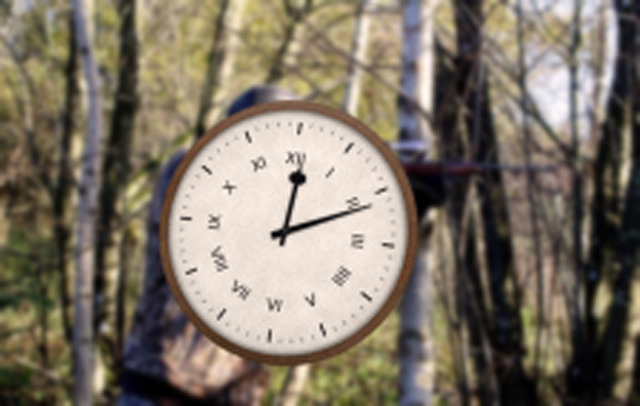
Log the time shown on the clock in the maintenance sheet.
12:11
